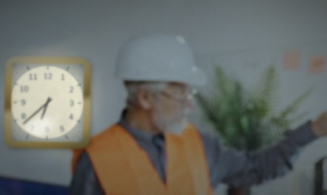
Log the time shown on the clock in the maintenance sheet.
6:38
